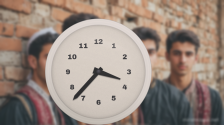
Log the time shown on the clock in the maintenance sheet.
3:37
